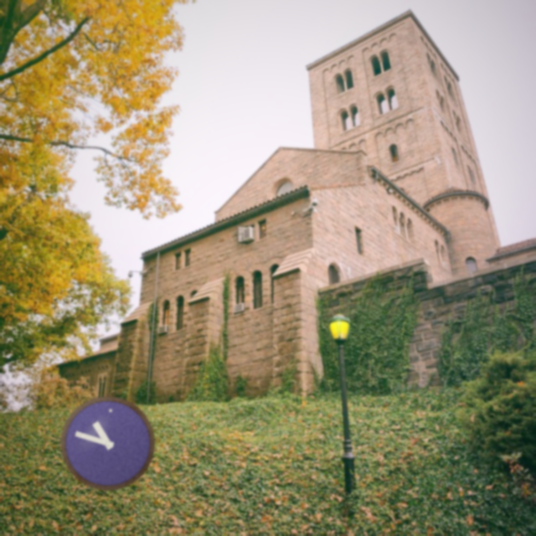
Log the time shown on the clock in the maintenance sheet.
10:47
